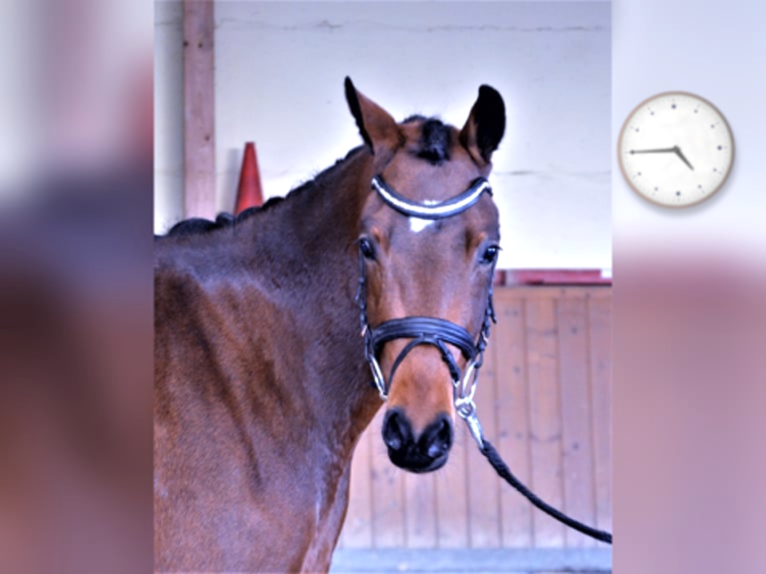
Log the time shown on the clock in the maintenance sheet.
4:45
